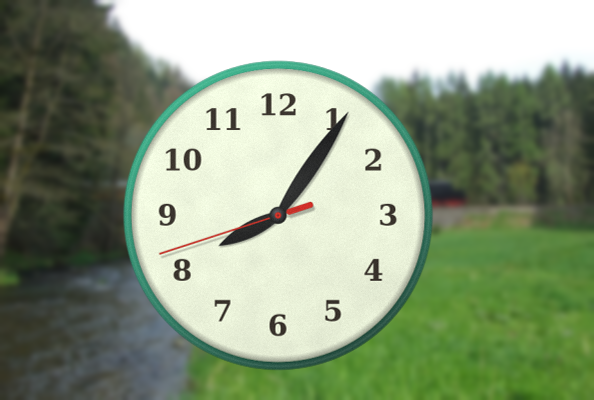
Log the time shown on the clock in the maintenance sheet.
8:05:42
